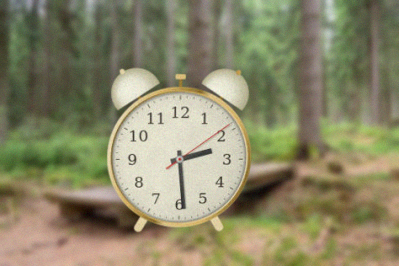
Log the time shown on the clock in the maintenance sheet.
2:29:09
